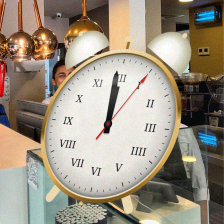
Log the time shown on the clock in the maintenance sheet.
11:59:05
